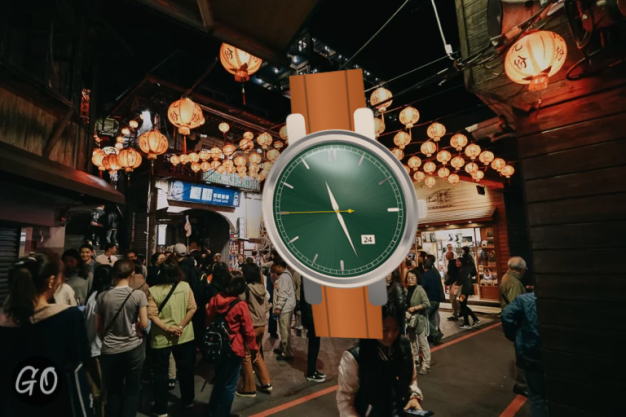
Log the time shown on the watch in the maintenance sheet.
11:26:45
